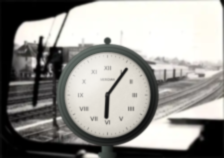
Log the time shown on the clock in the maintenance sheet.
6:06
